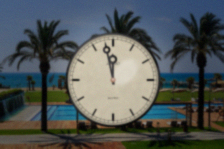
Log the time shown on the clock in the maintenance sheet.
11:58
